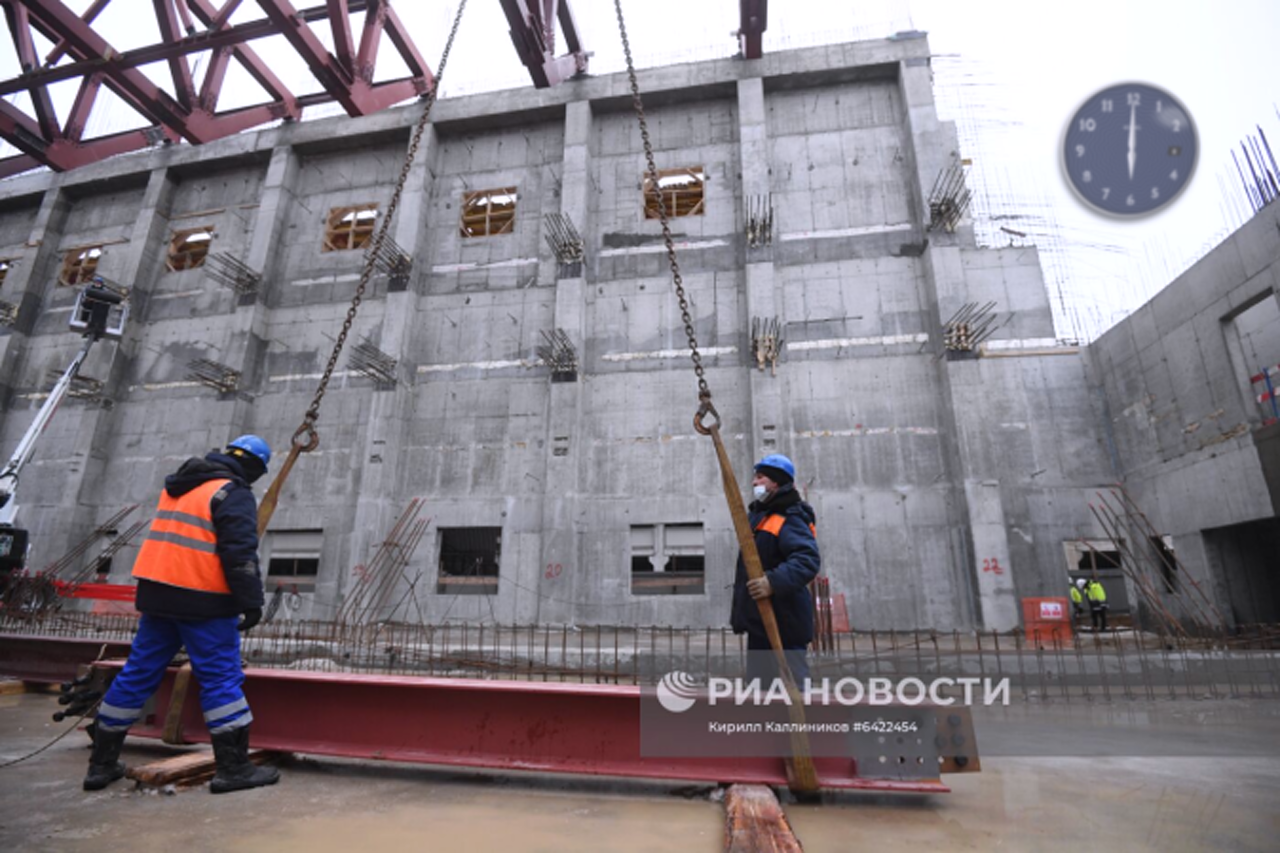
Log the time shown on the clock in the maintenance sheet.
6:00
